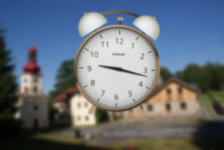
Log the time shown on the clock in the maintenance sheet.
9:17
